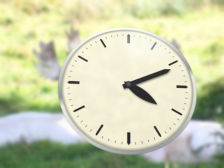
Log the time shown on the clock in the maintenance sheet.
4:11
